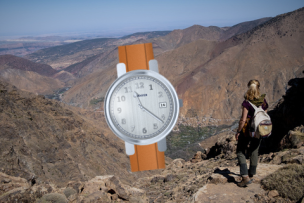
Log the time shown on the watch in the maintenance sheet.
11:22
